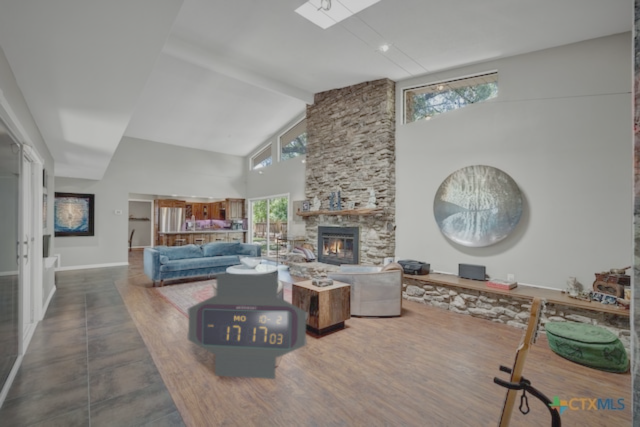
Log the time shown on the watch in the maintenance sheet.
17:17:03
